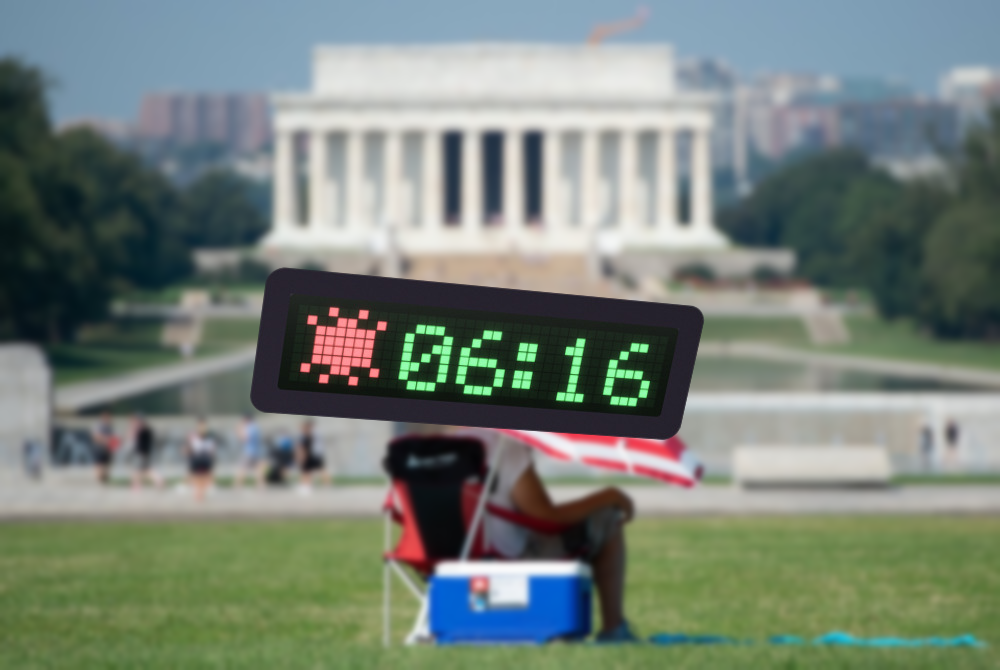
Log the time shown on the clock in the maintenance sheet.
6:16
